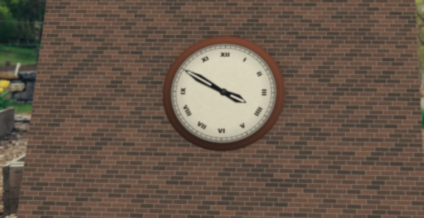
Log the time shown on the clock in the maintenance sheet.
3:50
